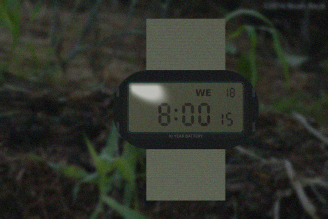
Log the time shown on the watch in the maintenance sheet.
8:00:15
